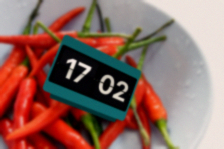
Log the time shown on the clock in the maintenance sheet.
17:02
